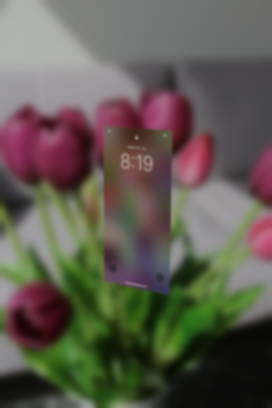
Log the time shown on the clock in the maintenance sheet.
8:19
